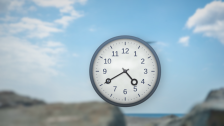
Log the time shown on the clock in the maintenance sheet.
4:40
